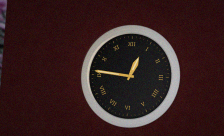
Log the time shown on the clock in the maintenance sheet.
12:46
